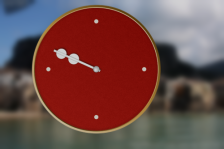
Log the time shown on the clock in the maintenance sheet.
9:49
